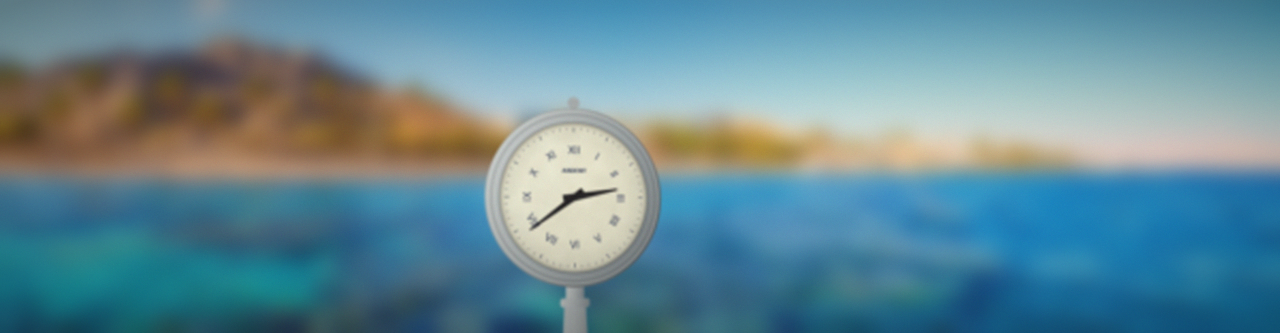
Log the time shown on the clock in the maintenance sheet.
2:39
